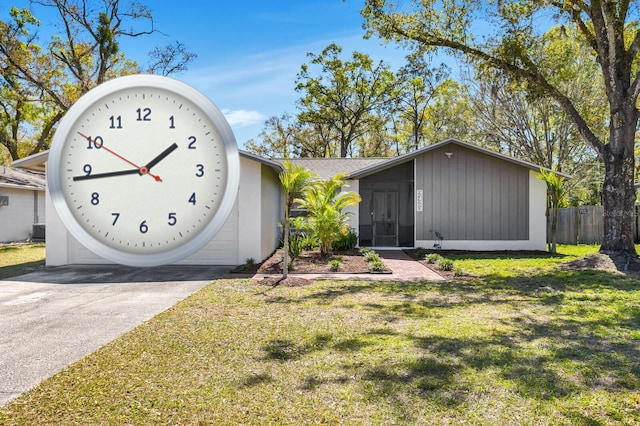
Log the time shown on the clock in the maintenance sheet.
1:43:50
